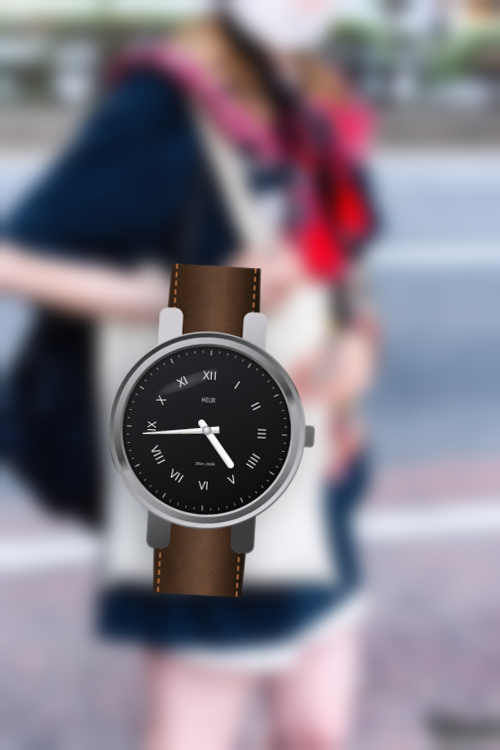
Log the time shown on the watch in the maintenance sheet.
4:44
